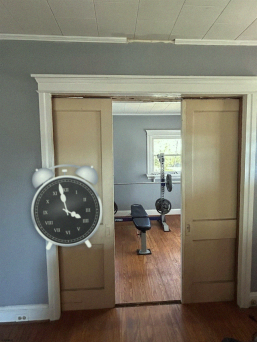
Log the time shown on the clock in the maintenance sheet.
3:58
